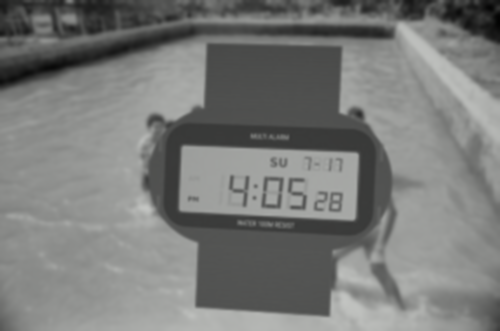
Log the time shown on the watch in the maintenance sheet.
4:05:28
